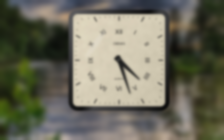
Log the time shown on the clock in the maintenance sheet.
4:27
